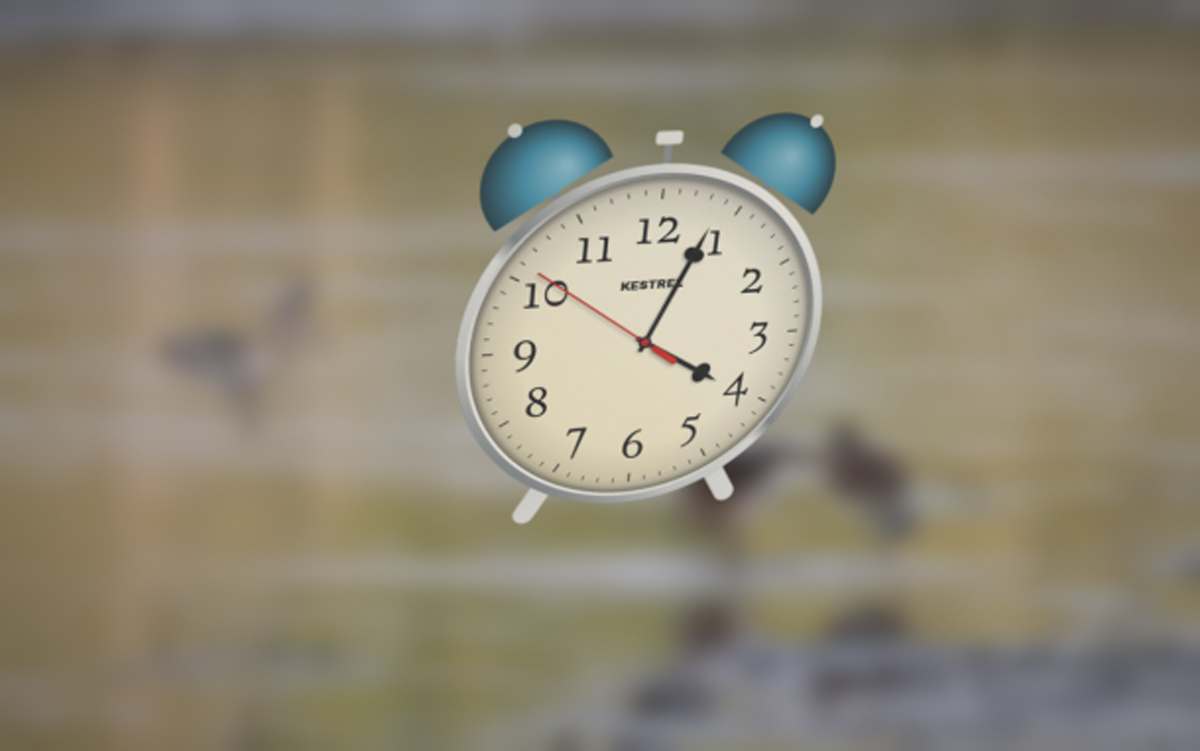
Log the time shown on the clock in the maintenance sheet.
4:03:51
